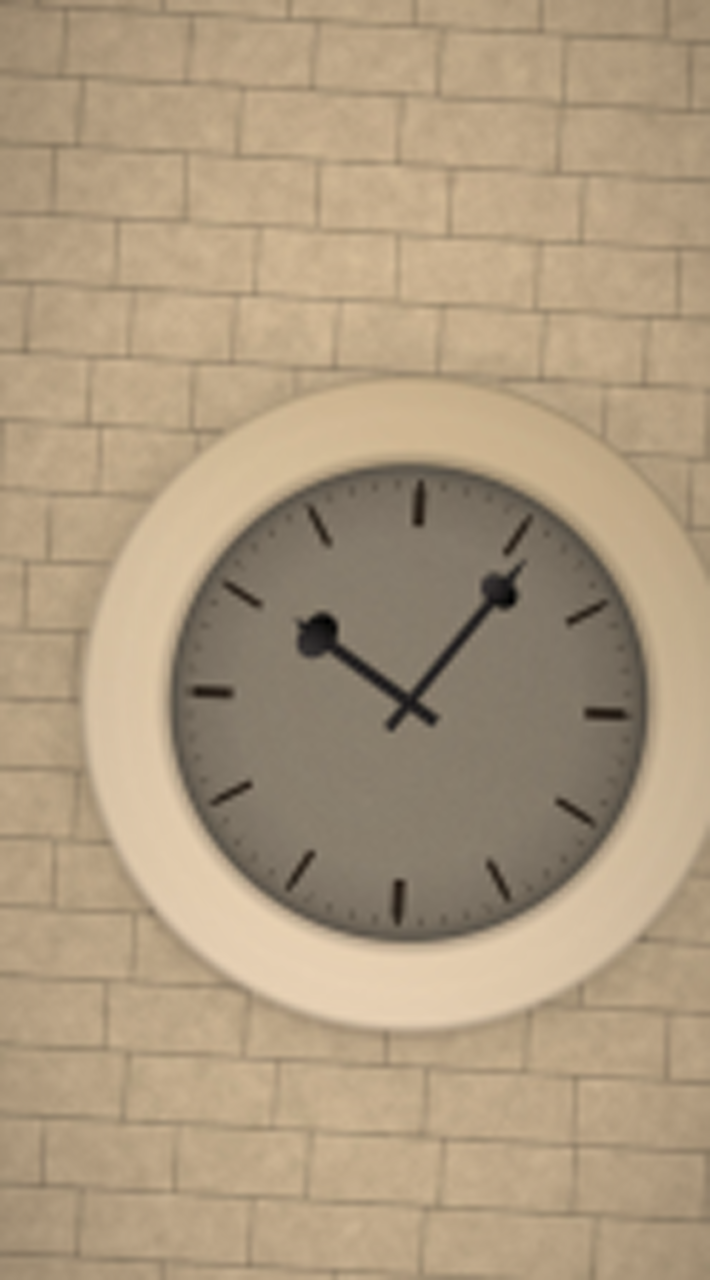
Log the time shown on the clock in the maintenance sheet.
10:06
